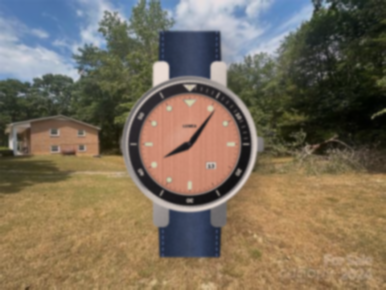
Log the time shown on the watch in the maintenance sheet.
8:06
